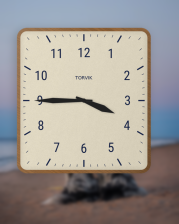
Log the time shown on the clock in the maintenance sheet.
3:45
